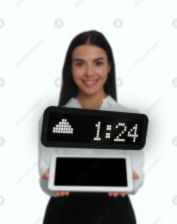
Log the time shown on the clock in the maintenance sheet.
1:24
